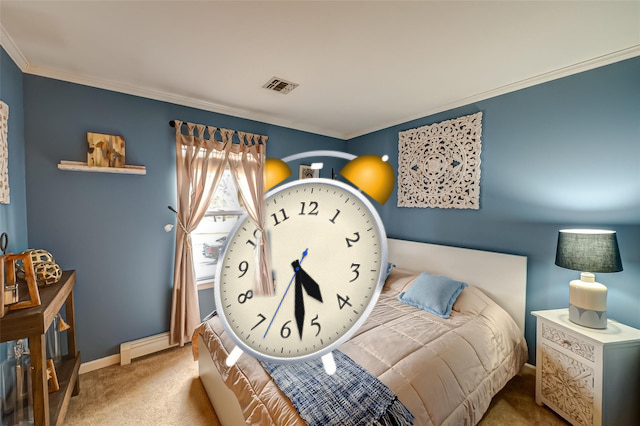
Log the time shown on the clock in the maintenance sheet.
4:27:33
